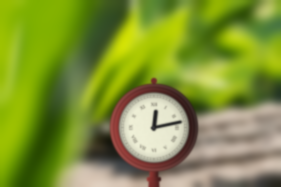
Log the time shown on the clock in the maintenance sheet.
12:13
